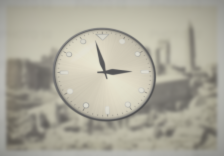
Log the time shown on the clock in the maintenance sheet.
2:58
